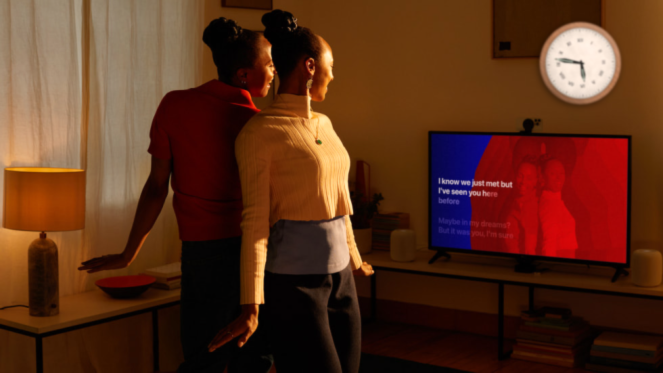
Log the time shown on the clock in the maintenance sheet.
5:47
